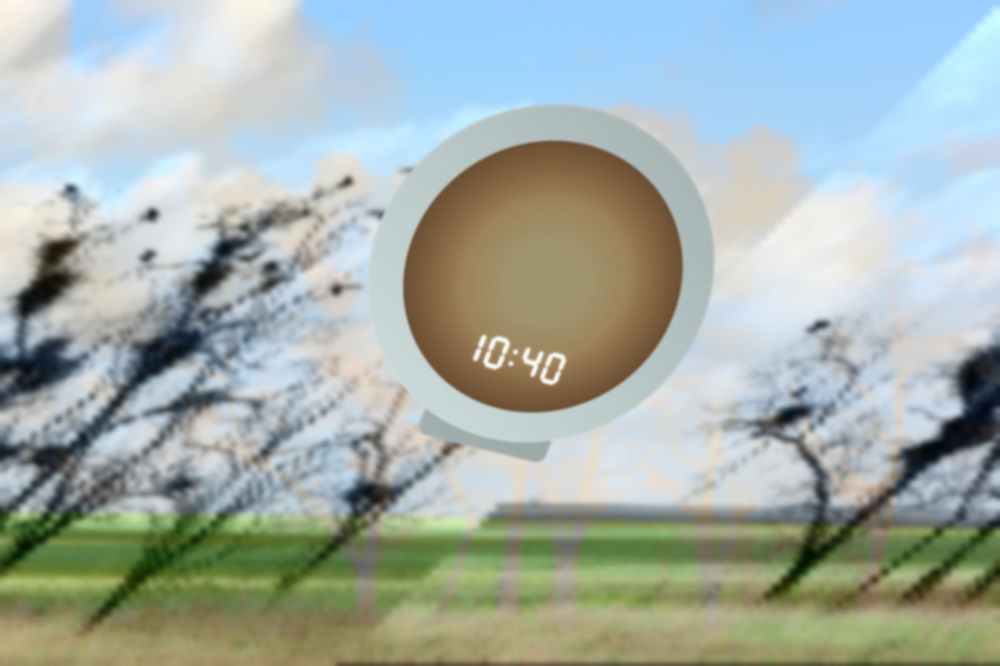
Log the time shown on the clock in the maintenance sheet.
10:40
